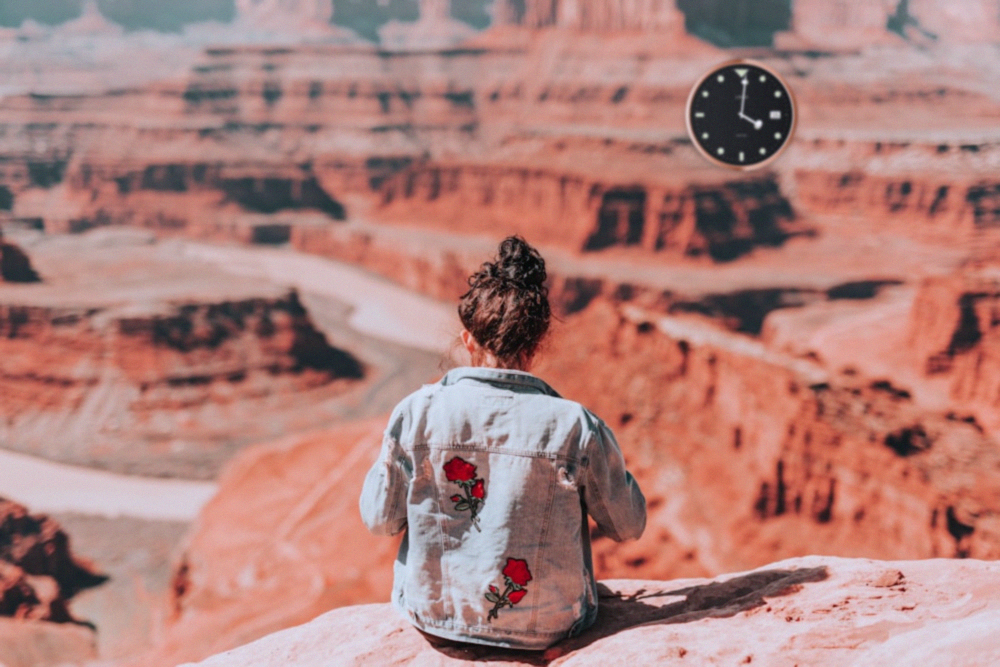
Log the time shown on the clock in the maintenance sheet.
4:01
